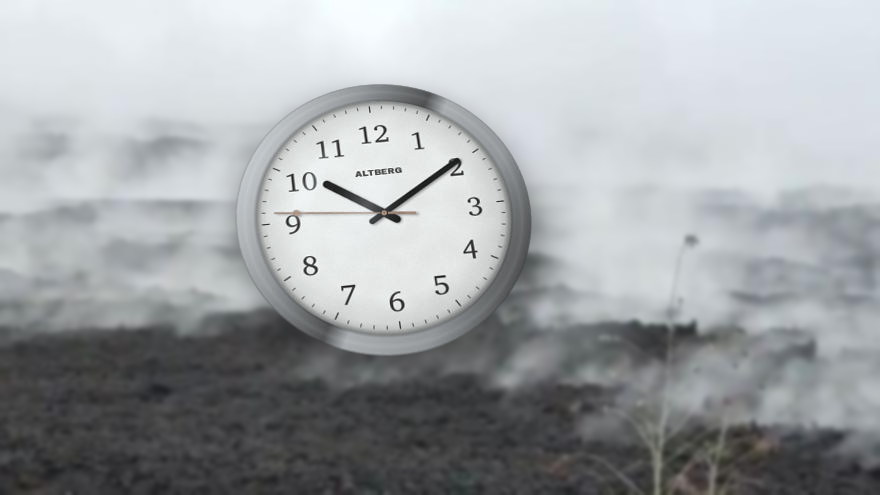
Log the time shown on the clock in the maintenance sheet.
10:09:46
